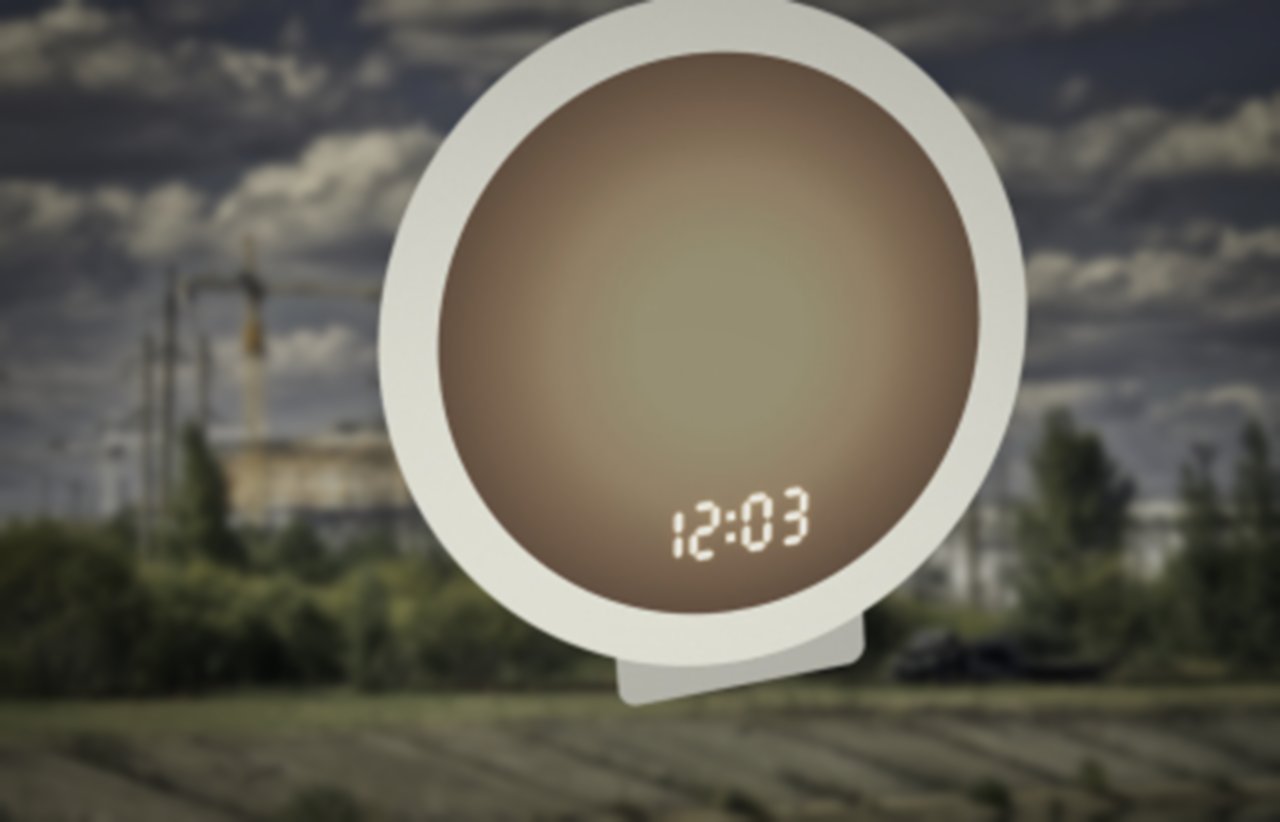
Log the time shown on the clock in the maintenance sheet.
12:03
